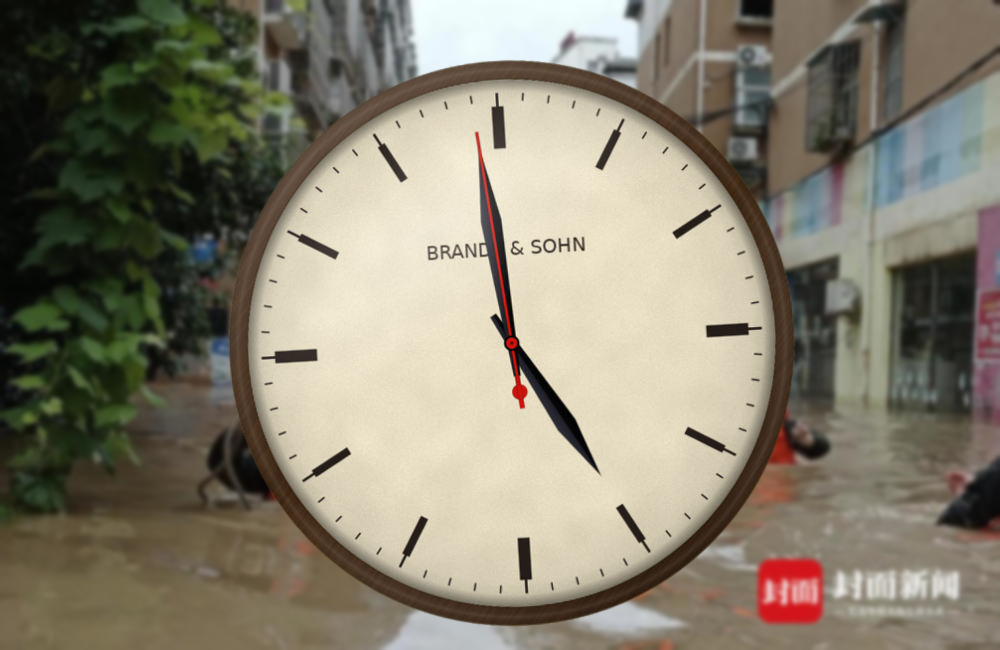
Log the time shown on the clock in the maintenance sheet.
4:58:59
